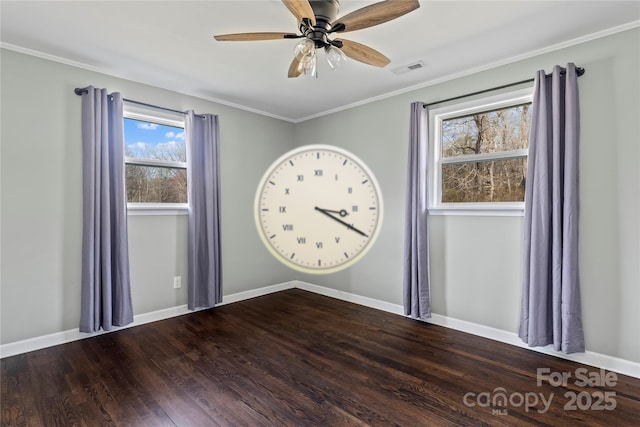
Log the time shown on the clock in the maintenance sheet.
3:20
